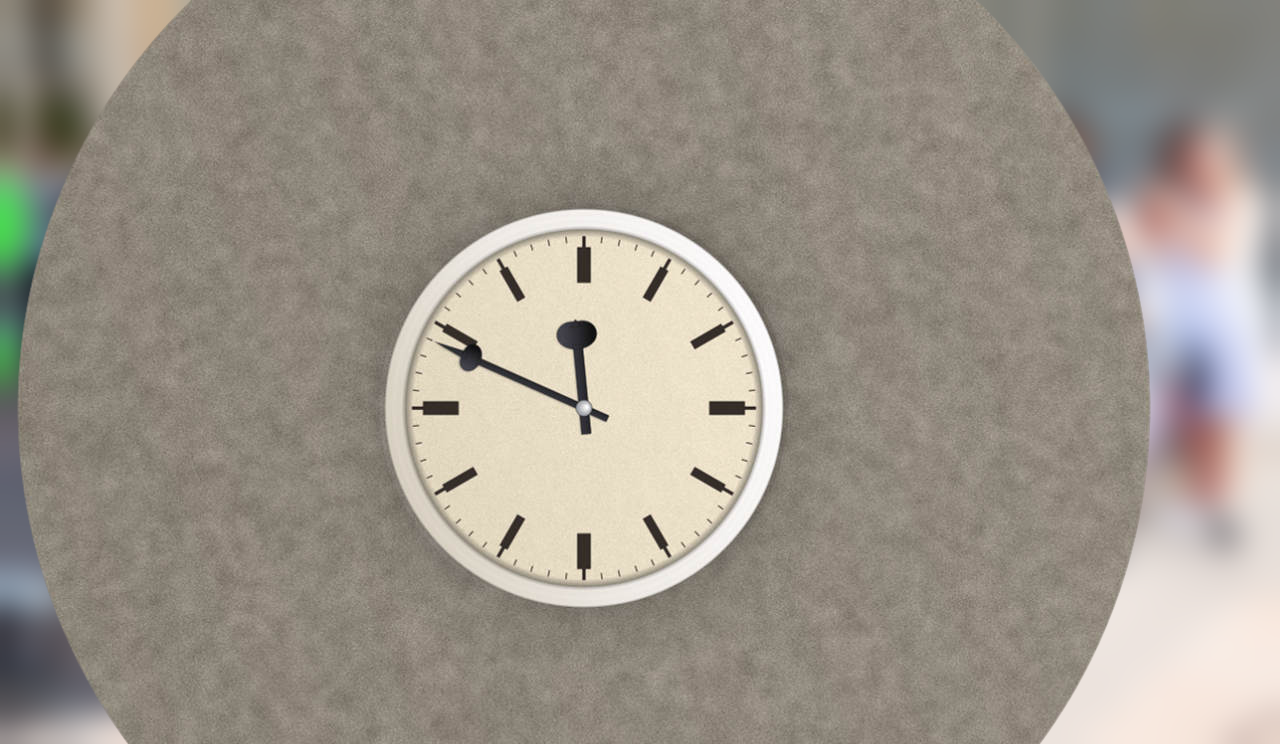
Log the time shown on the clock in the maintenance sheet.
11:49
